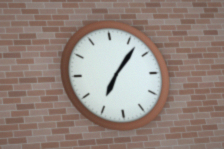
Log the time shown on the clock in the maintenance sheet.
7:07
